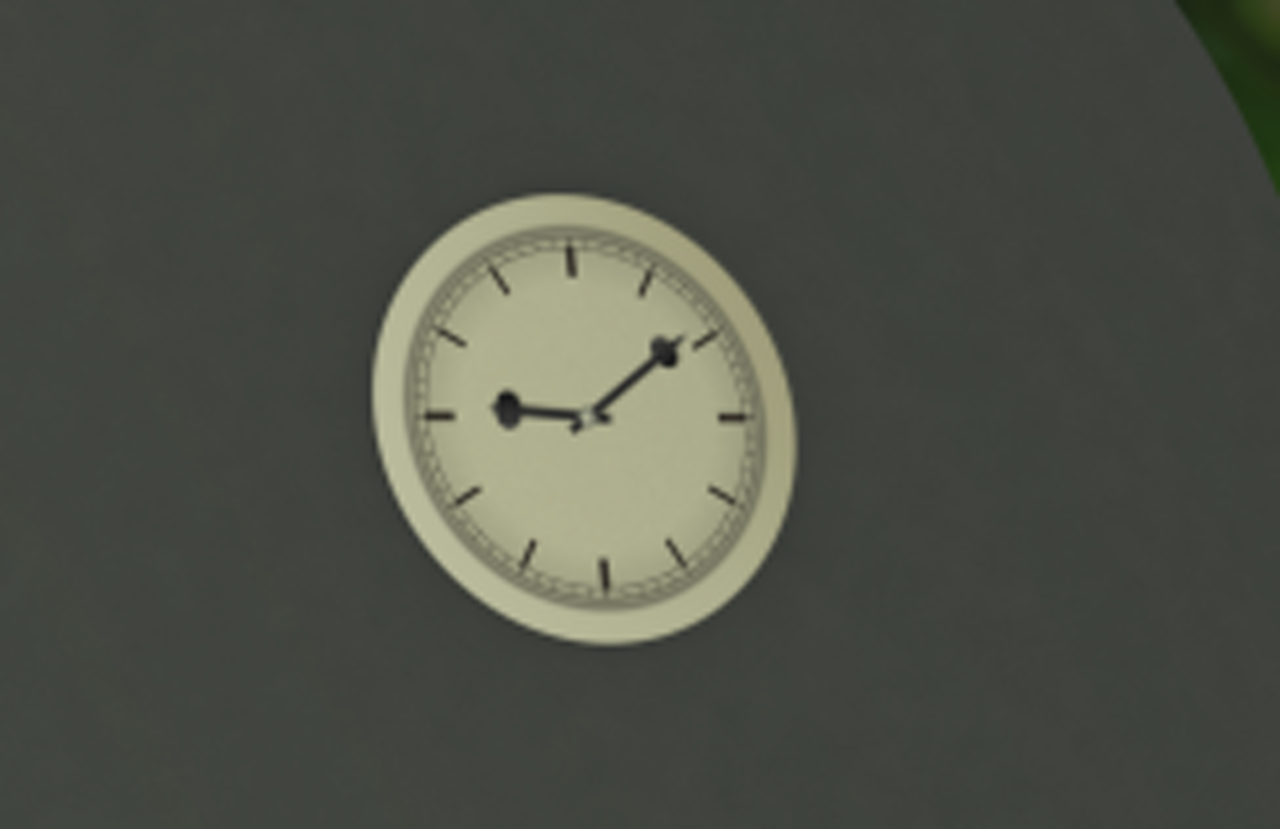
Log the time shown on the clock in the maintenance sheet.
9:09
